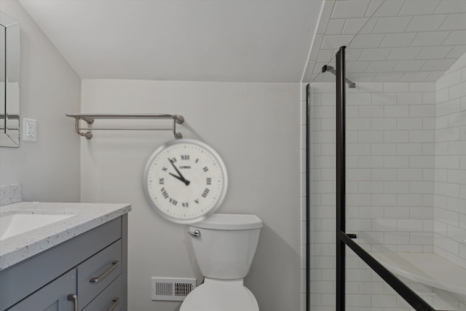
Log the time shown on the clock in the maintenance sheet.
9:54
